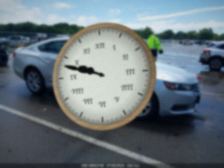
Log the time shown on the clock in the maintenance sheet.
9:48
